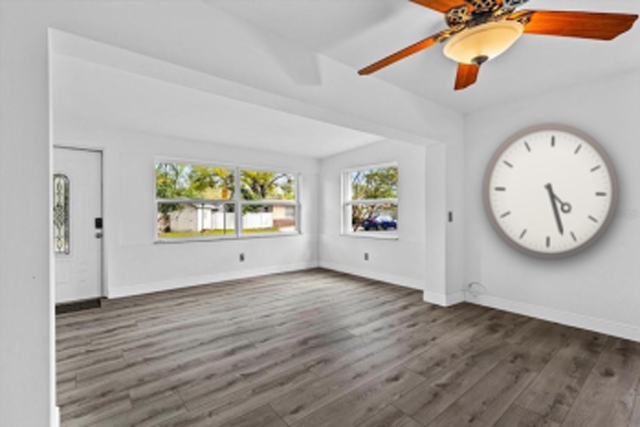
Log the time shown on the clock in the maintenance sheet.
4:27
